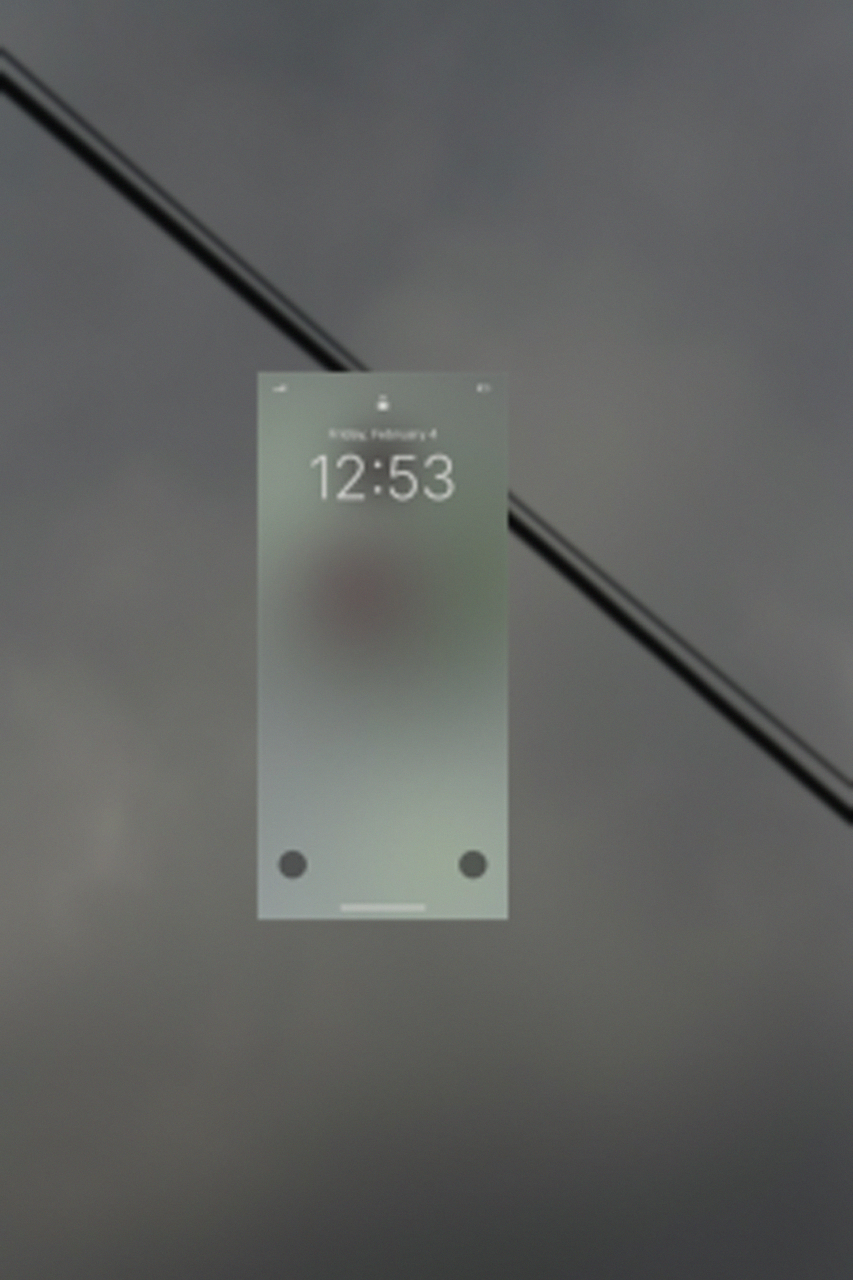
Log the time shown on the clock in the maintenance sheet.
12:53
